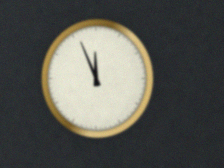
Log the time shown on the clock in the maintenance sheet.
11:56
